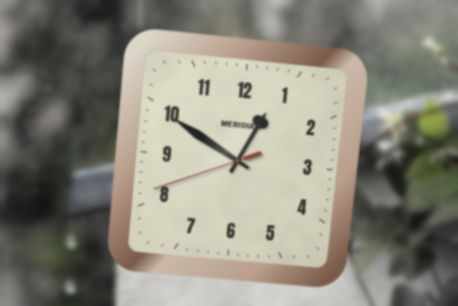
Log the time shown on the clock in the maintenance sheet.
12:49:41
